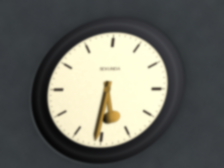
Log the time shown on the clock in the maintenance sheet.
5:31
